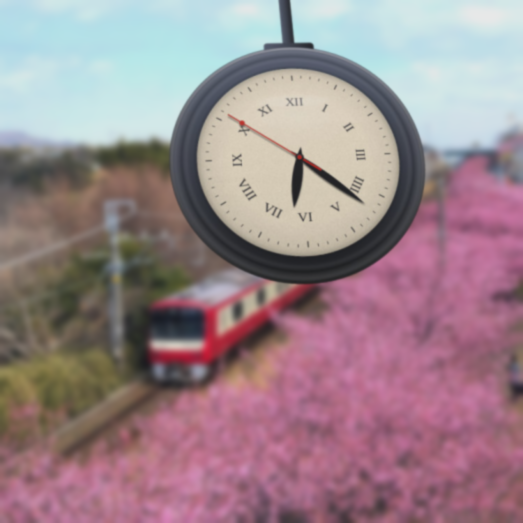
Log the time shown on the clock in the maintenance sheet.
6:21:51
